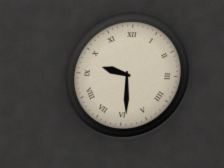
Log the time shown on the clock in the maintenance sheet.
9:29
